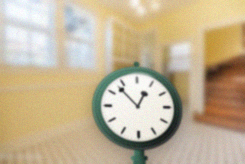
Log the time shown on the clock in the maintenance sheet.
12:53
